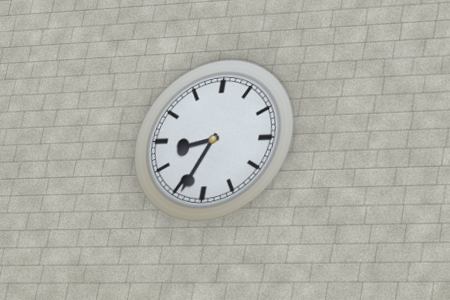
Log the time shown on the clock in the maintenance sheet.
8:34
